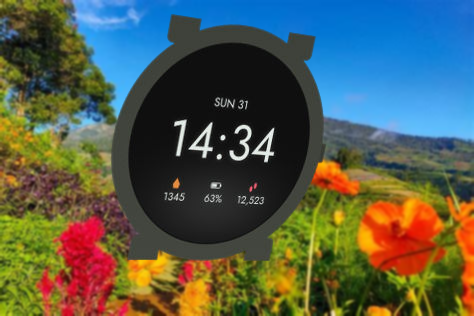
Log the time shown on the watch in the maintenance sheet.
14:34
